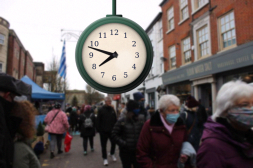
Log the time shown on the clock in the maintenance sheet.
7:48
